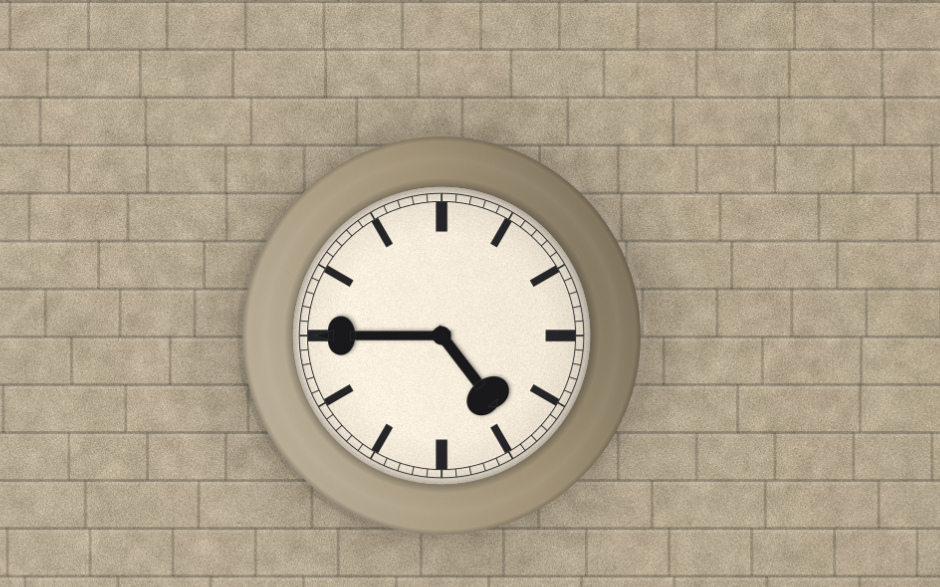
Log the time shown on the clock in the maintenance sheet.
4:45
